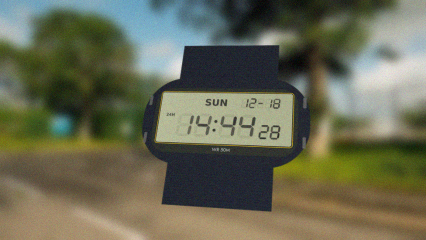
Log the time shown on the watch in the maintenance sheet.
14:44:28
